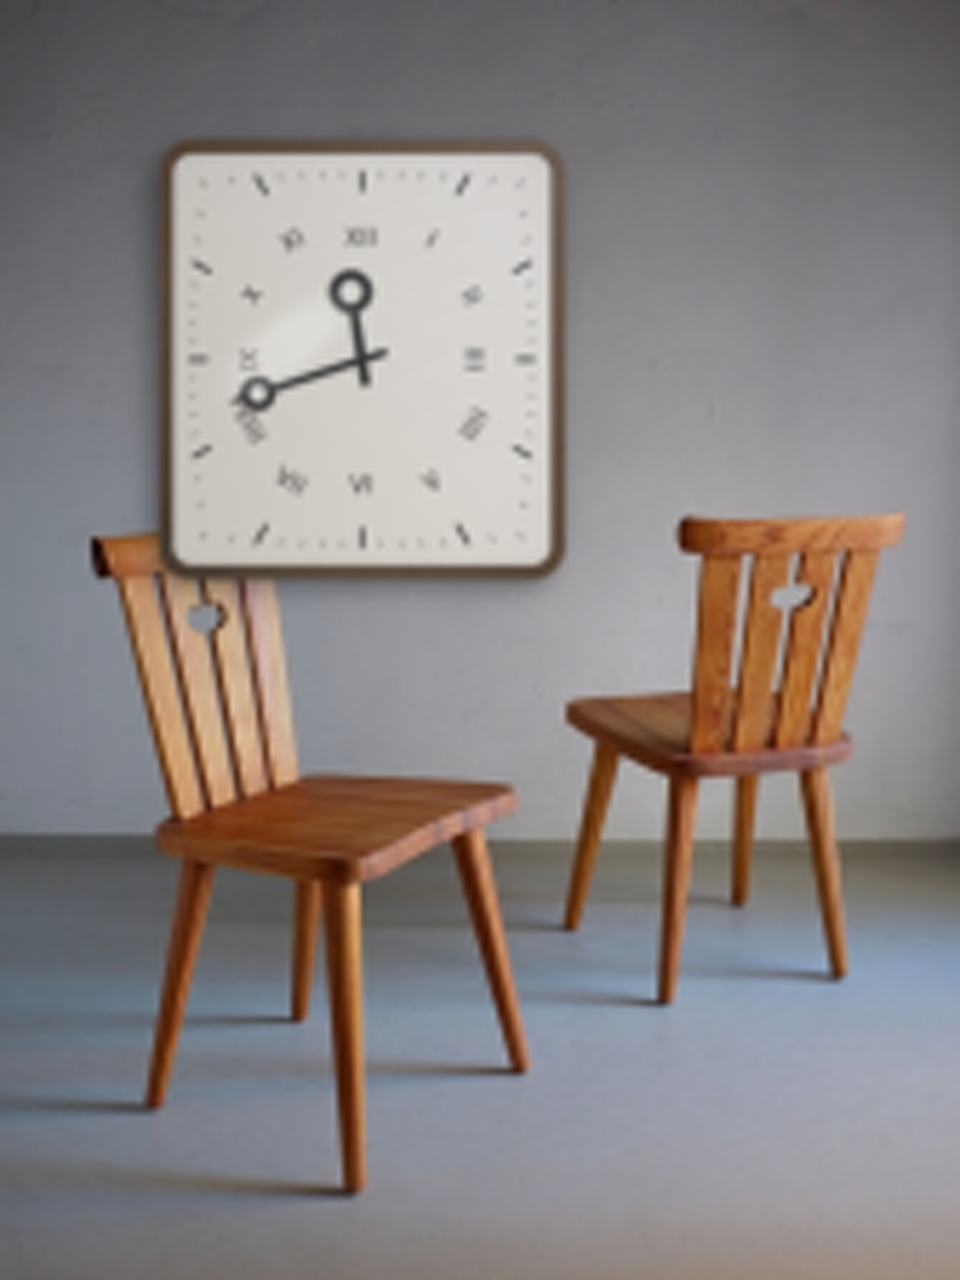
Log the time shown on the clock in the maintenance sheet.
11:42
